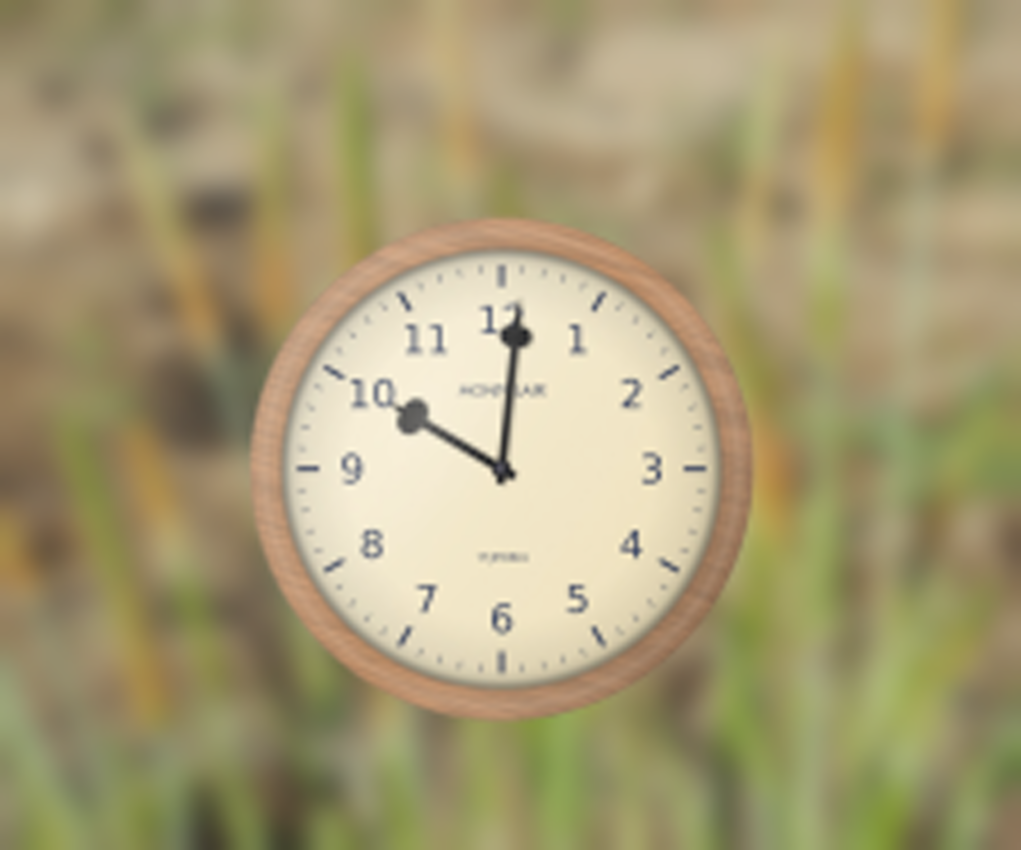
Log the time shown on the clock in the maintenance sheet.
10:01
